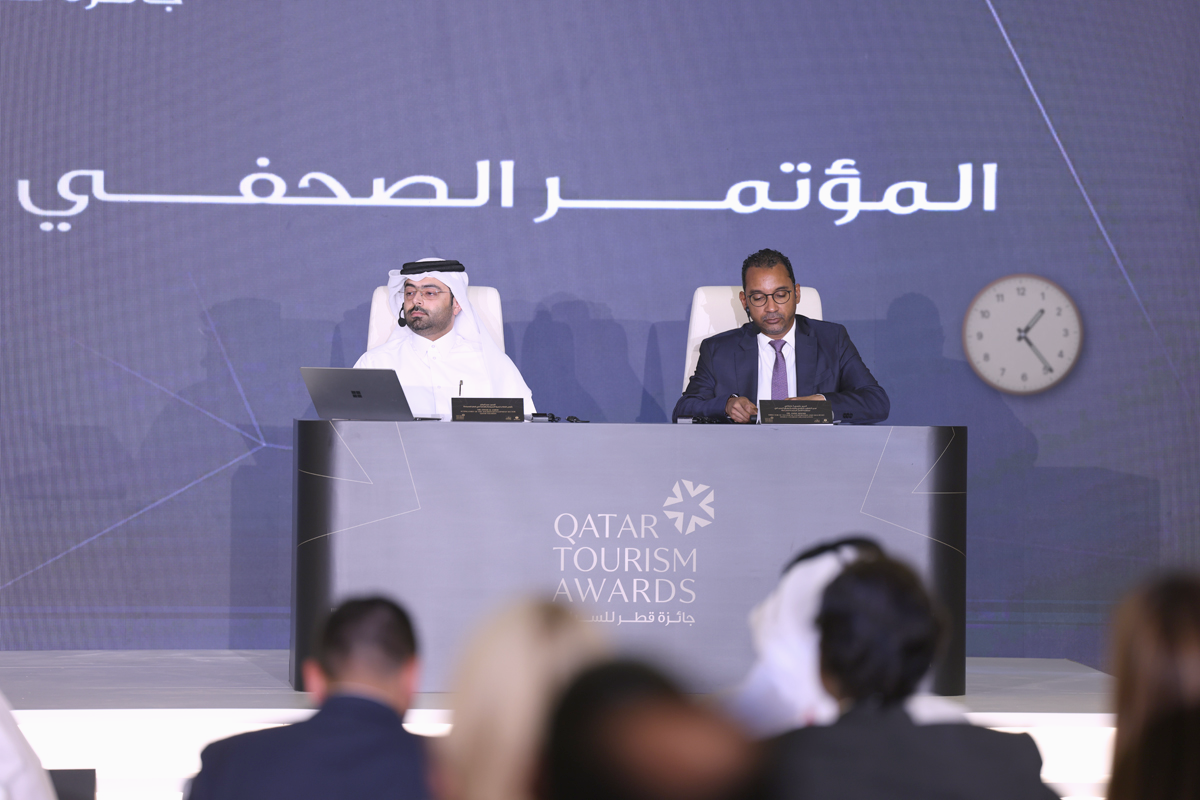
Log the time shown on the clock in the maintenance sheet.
1:24
